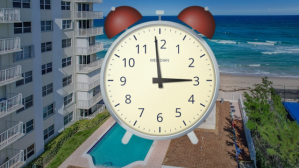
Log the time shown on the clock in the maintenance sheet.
2:59
